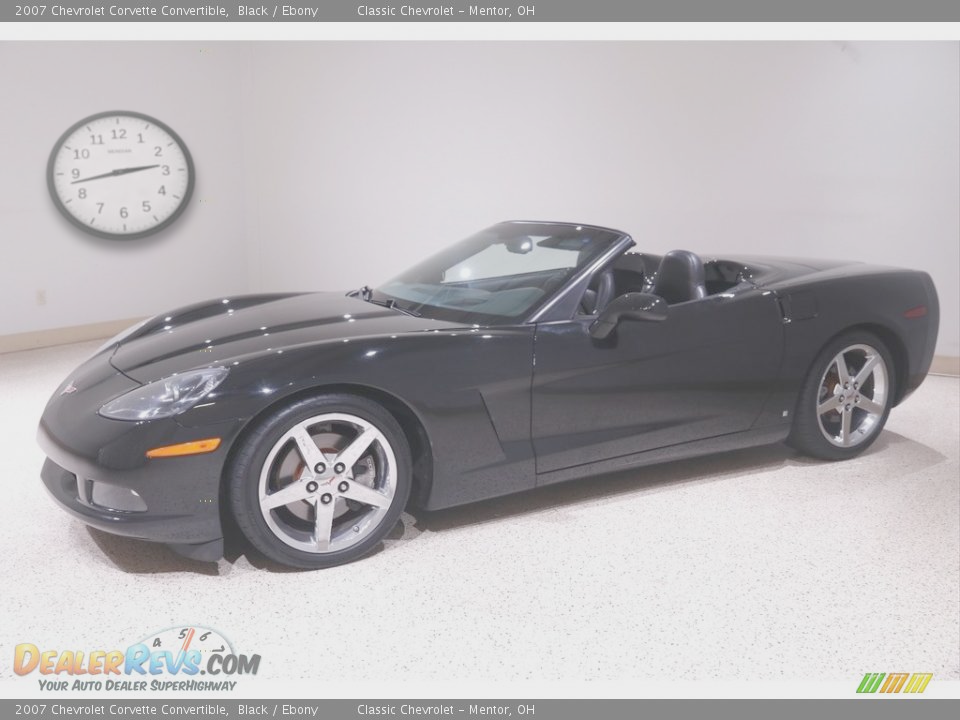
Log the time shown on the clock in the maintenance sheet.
2:43
